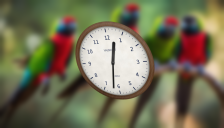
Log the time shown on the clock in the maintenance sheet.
12:32
